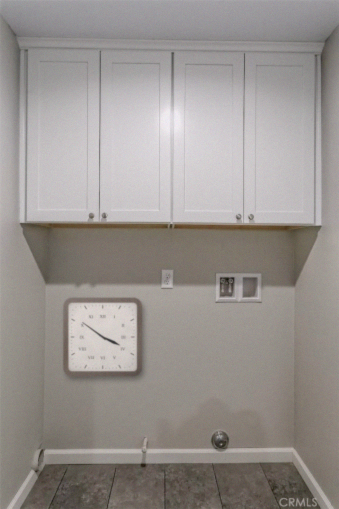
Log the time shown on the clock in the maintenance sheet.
3:51
